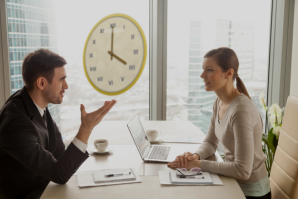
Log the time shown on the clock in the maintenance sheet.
4:00
